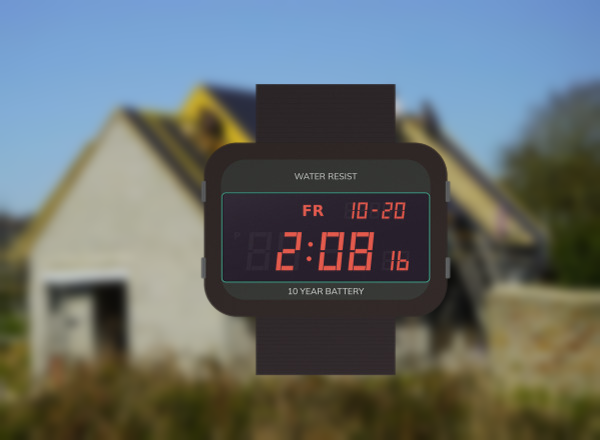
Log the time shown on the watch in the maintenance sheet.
2:08:16
